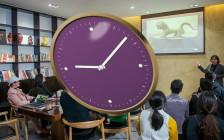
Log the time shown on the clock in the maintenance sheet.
9:08
